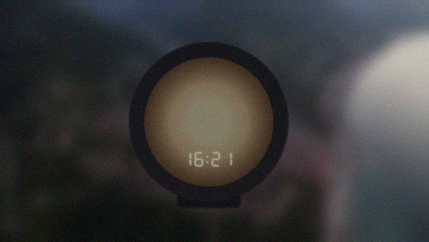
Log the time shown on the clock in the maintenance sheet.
16:21
